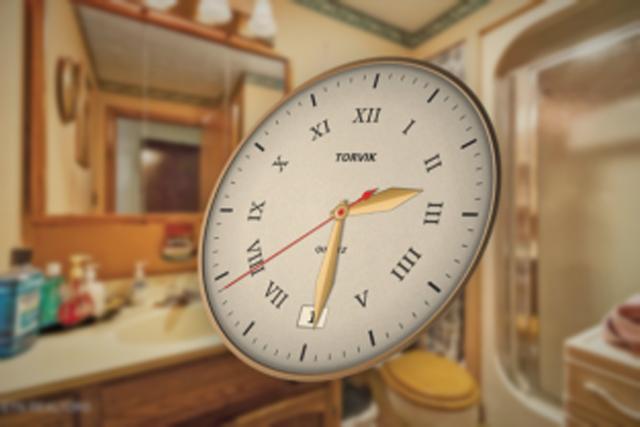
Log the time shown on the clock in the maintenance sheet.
2:29:39
